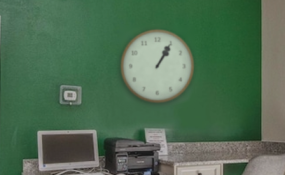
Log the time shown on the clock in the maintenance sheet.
1:05
